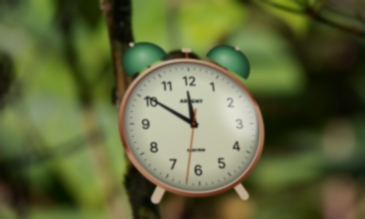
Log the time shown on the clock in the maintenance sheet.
11:50:32
